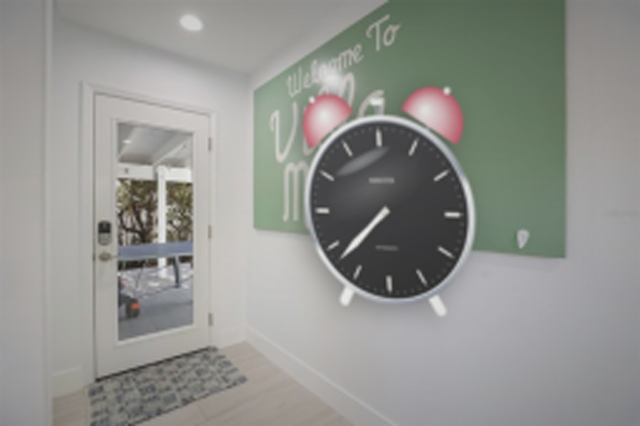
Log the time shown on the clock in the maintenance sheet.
7:38
